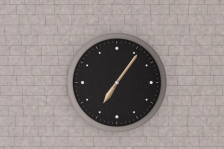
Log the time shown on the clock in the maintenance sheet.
7:06
